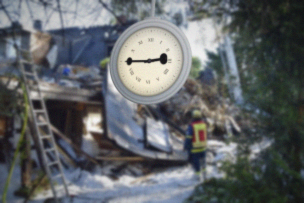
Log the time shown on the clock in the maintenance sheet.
2:45
